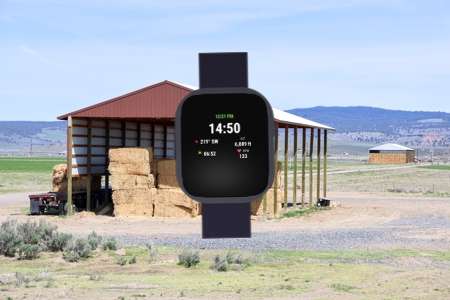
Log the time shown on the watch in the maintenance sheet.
14:50
